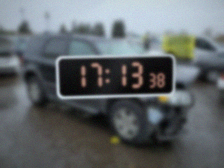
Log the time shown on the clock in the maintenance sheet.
17:13:38
